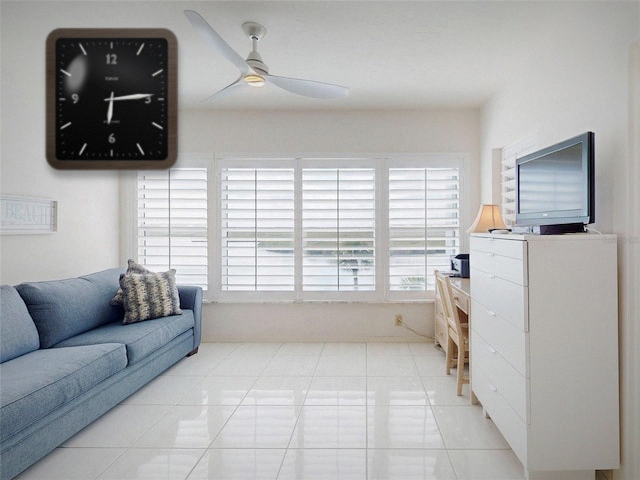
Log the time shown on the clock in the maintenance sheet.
6:14
